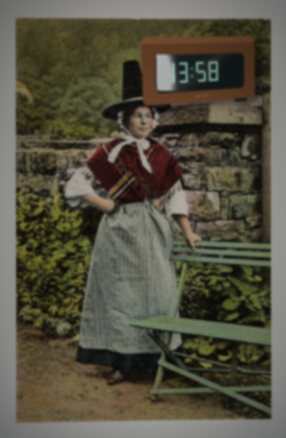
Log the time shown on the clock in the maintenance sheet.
13:58
